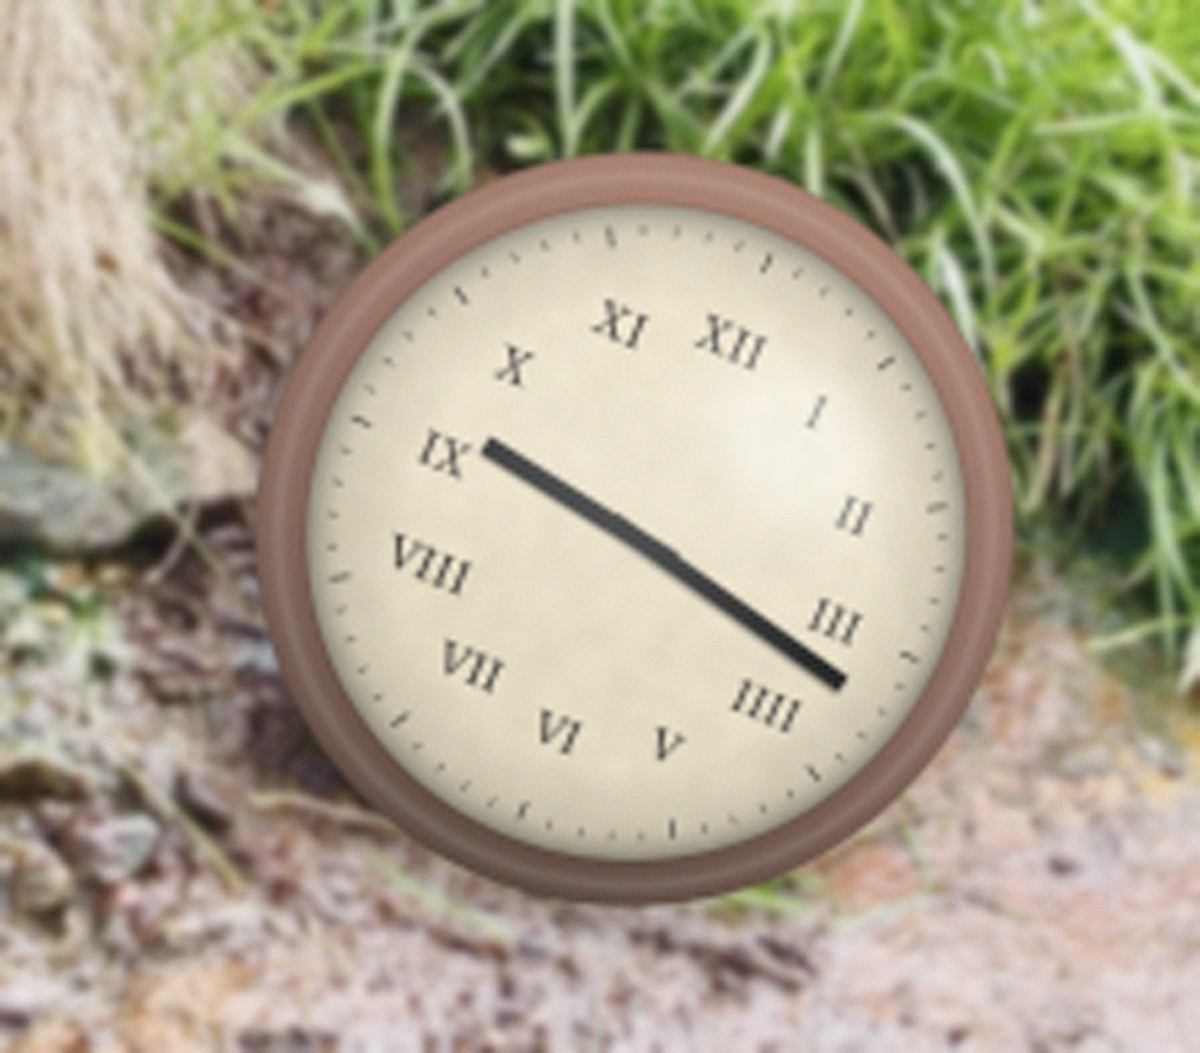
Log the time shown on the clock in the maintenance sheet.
9:17
